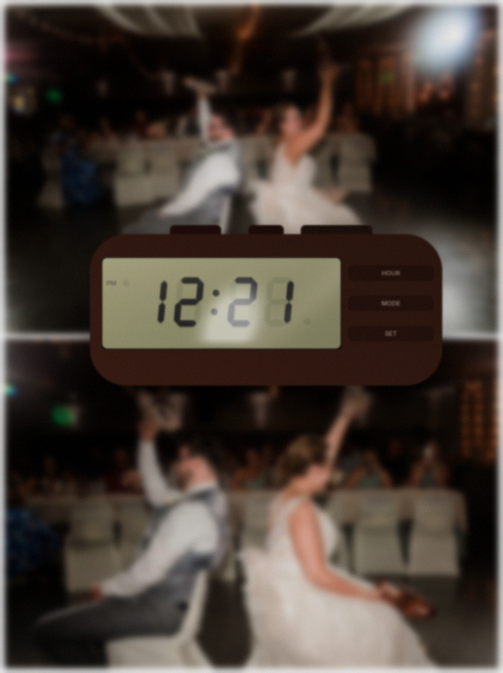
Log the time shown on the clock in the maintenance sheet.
12:21
